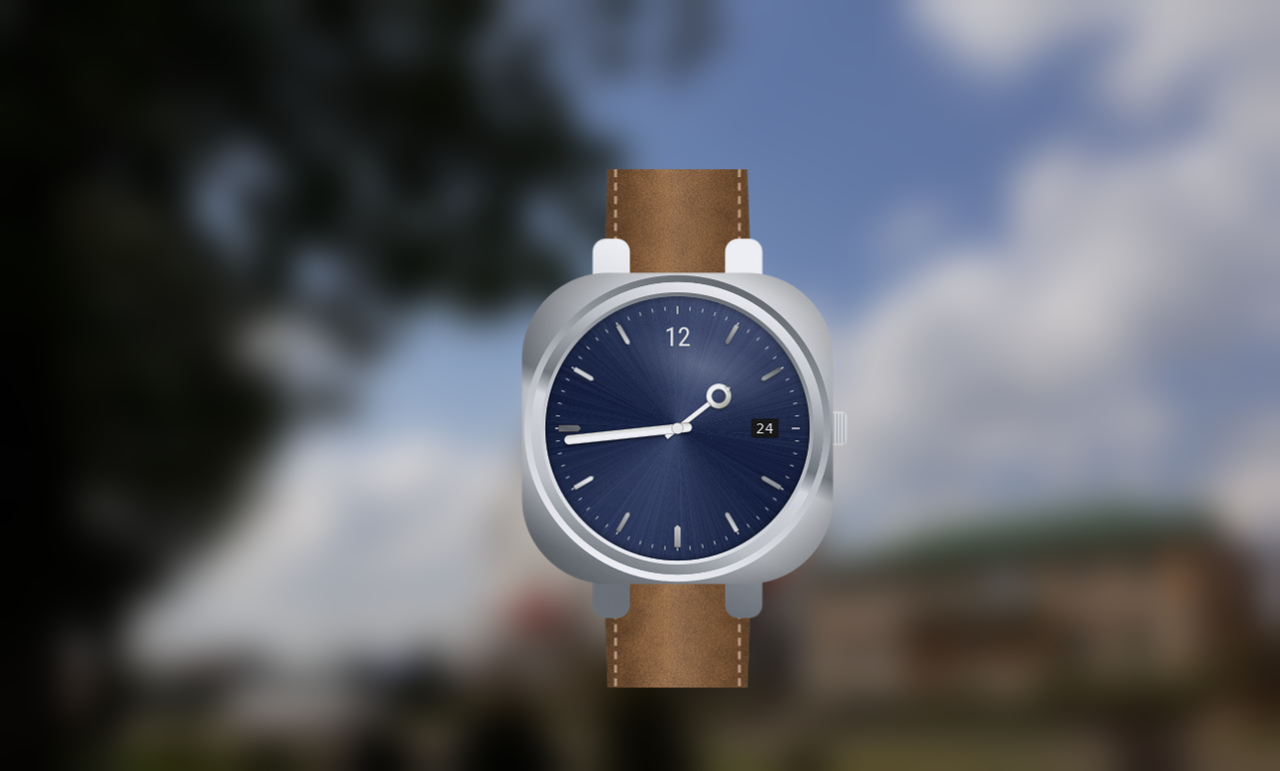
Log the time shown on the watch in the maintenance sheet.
1:44
